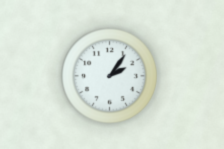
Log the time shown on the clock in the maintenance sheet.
2:06
